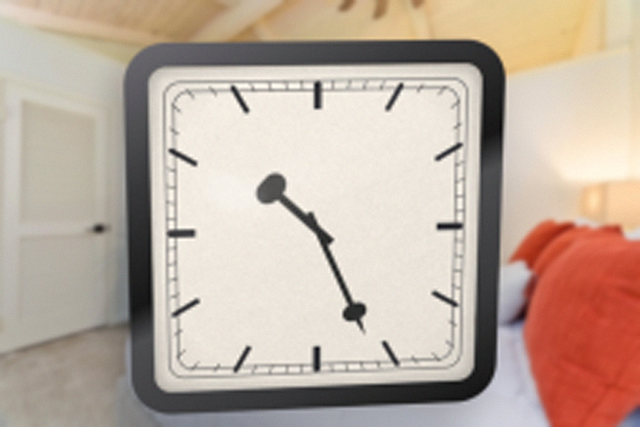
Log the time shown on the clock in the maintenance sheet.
10:26
